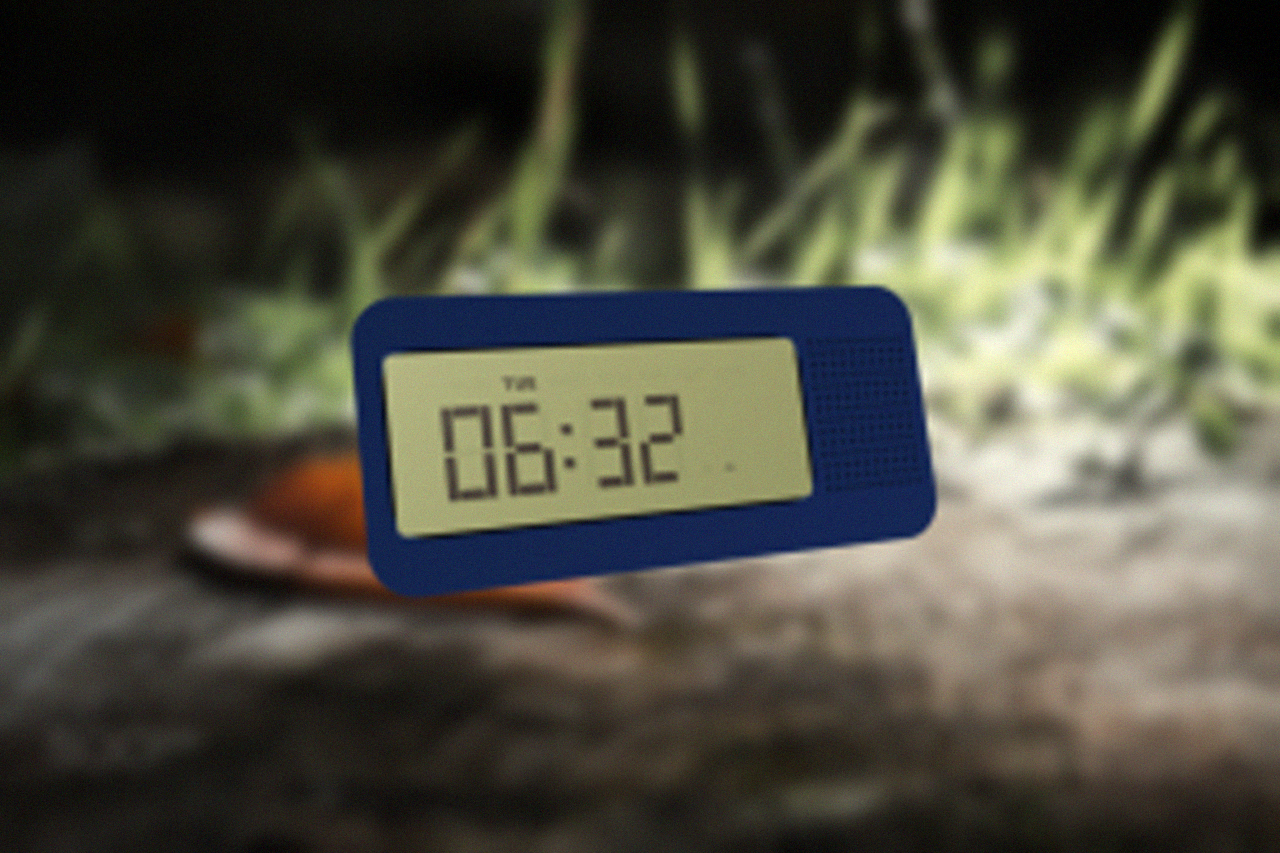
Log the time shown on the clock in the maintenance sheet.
6:32
